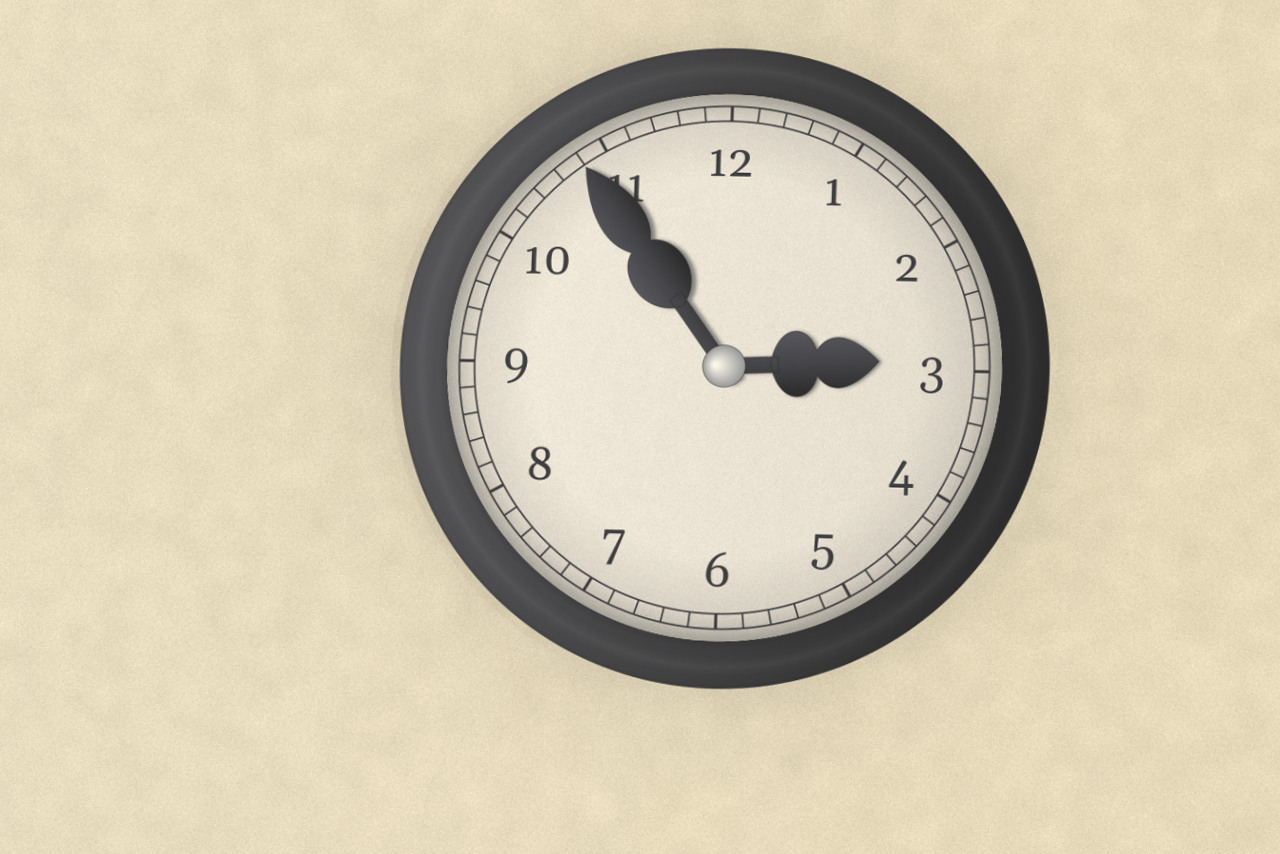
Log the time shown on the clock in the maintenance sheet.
2:54
